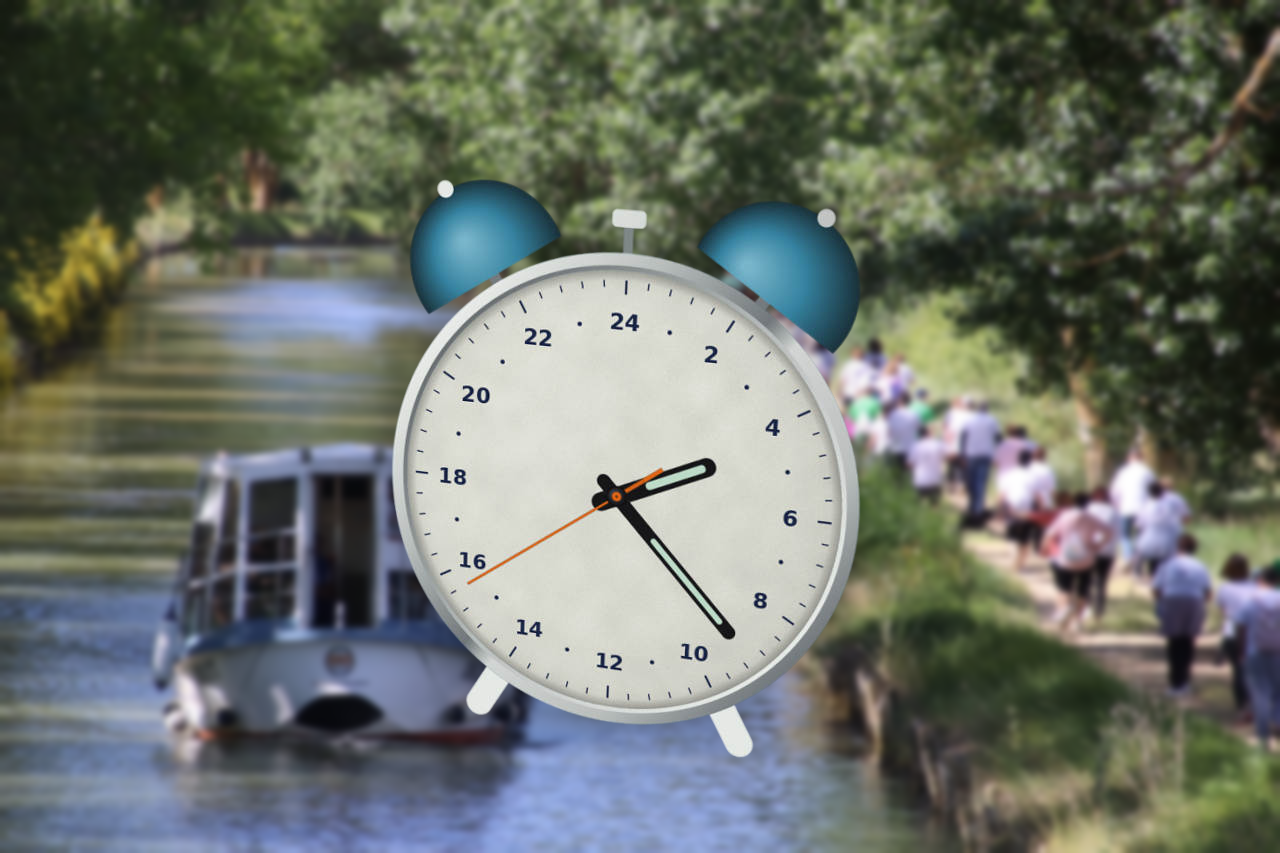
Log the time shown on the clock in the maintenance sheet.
4:22:39
